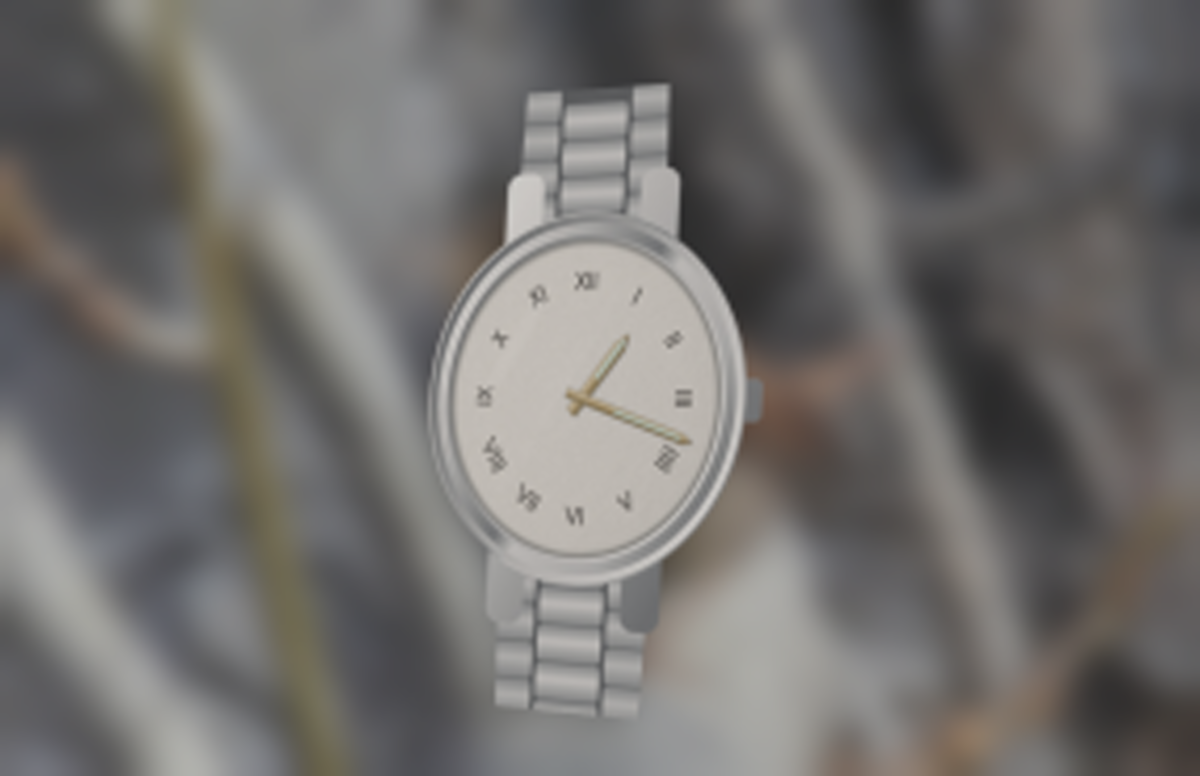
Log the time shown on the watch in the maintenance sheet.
1:18
